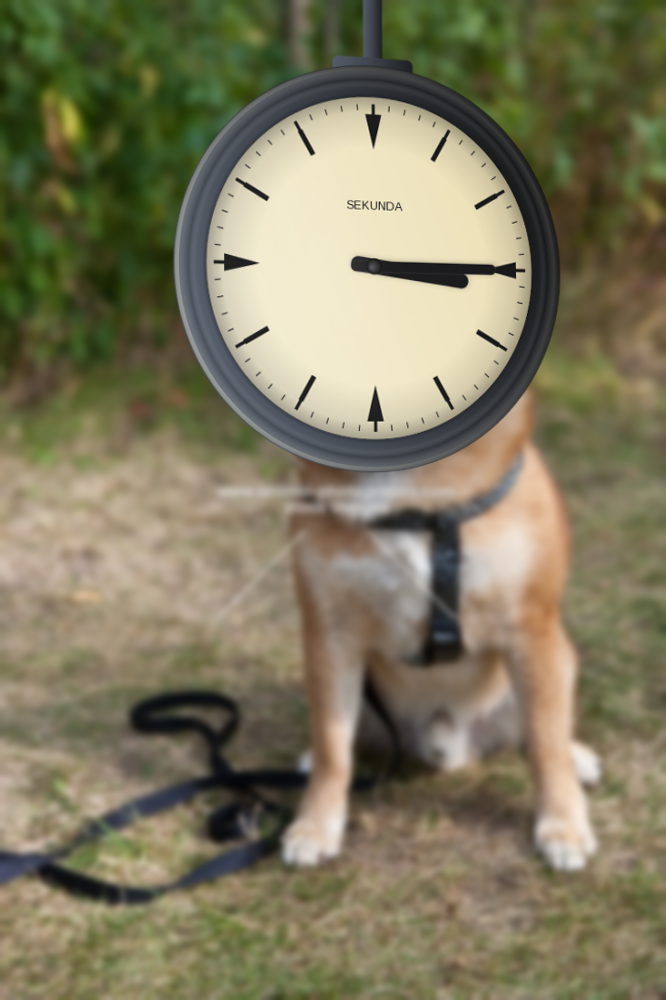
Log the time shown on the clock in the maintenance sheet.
3:15
